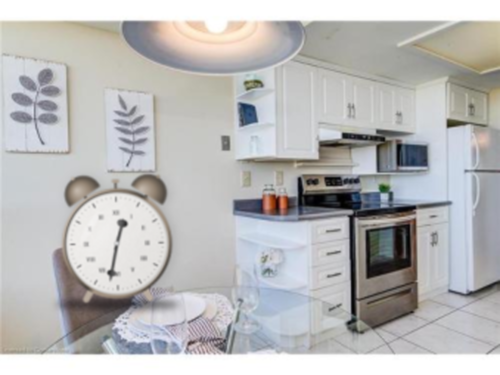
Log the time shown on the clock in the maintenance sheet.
12:32
